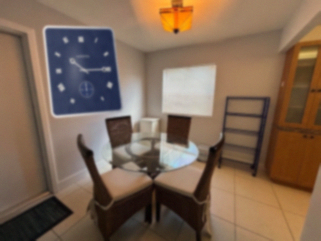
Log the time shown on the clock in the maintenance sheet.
10:15
